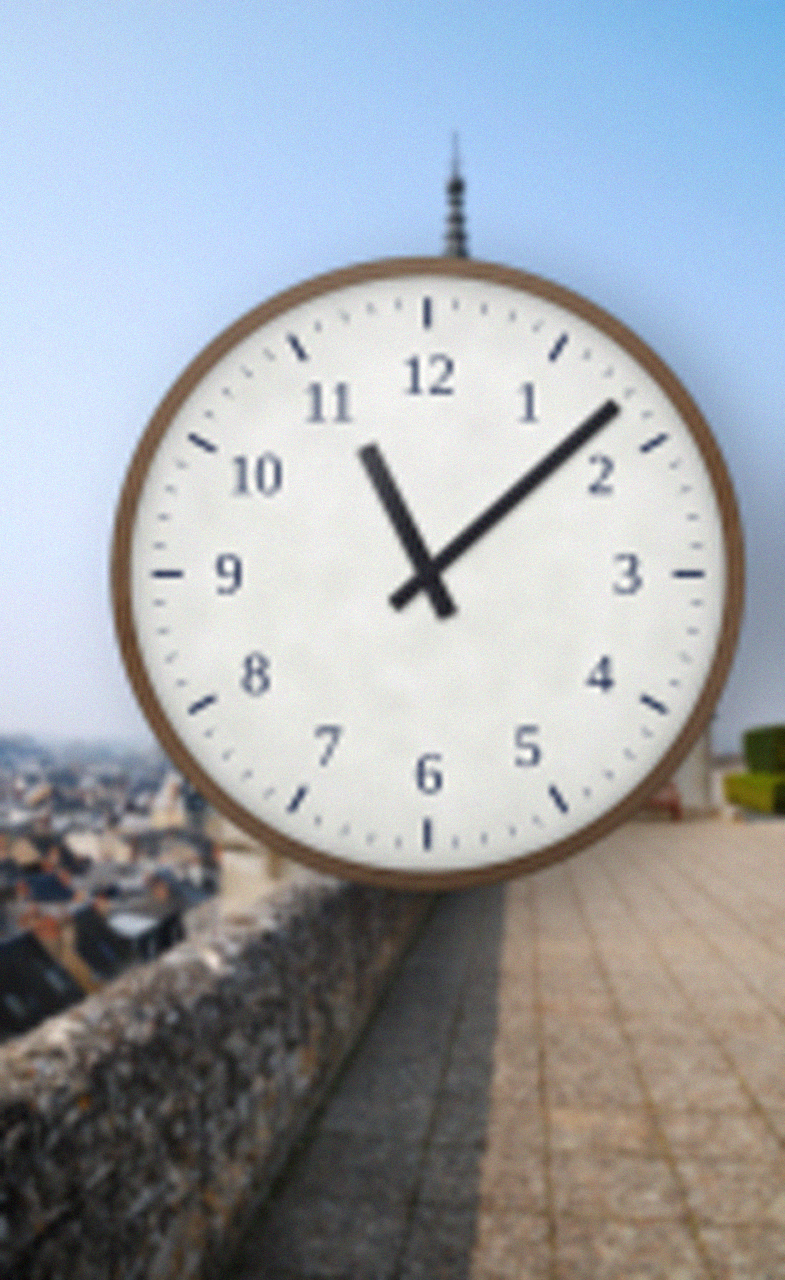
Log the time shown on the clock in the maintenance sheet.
11:08
